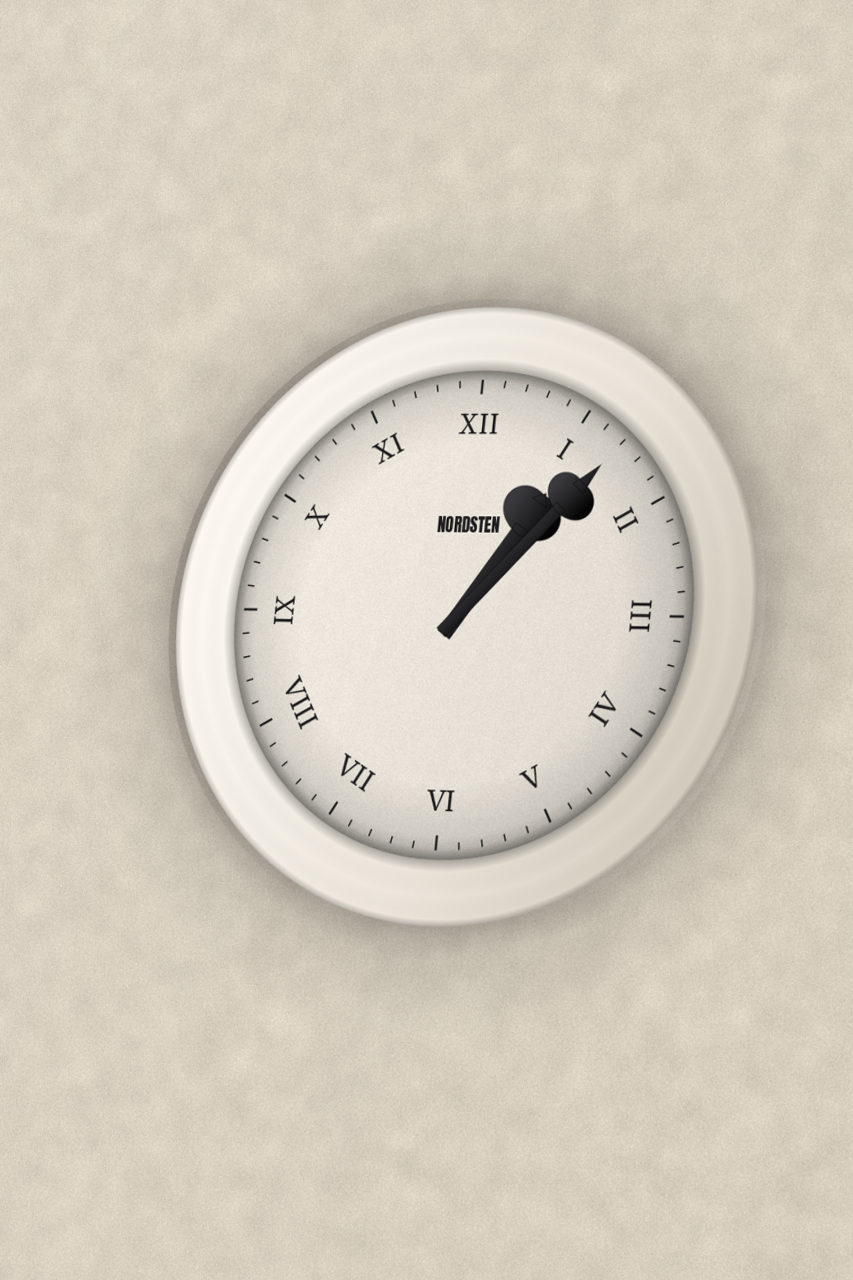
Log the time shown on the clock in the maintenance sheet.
1:07
